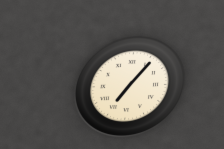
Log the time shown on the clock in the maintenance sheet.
7:06
